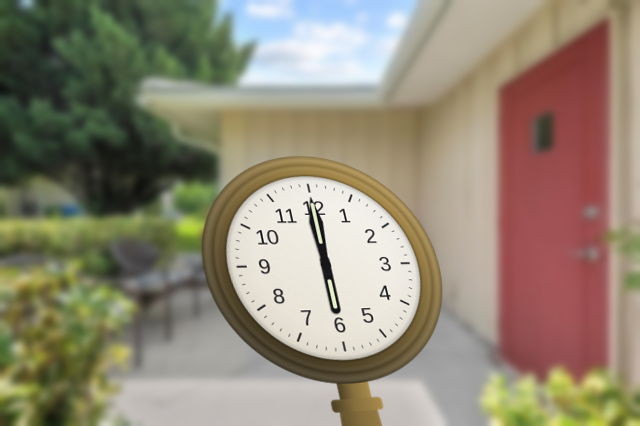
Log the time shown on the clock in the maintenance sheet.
6:00
